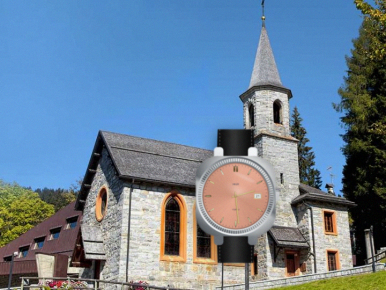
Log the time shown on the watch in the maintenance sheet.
2:29
